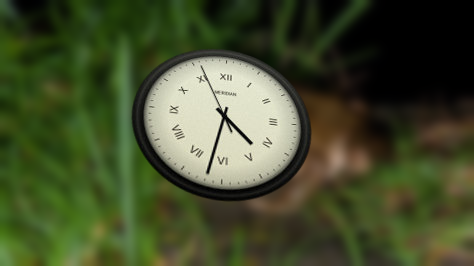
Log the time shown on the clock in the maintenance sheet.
4:31:56
